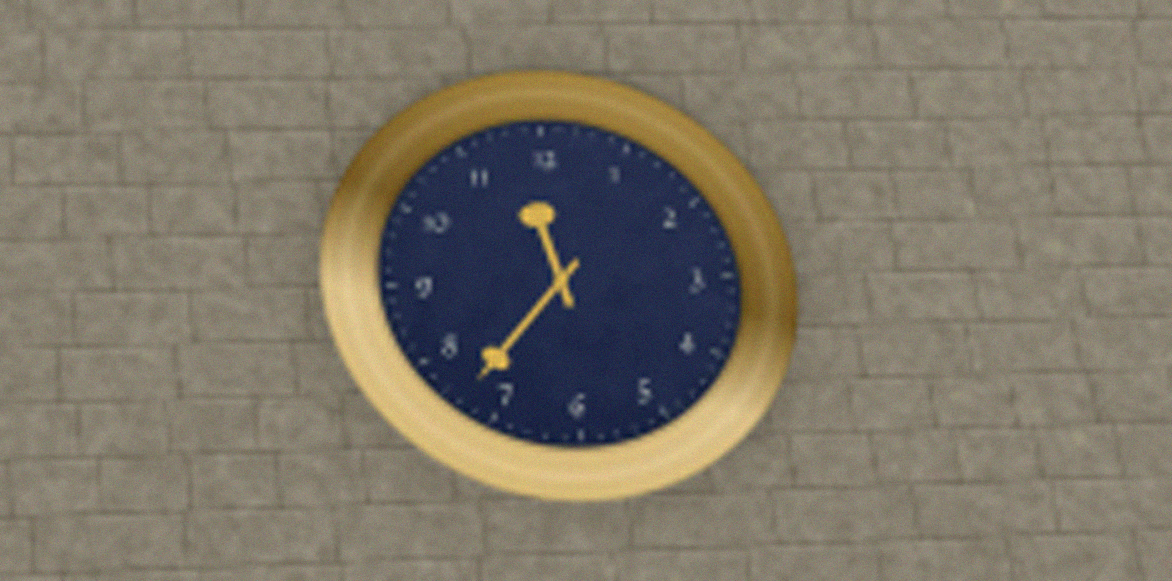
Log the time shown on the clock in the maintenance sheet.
11:37
